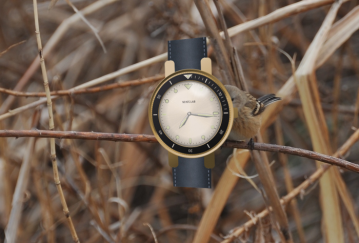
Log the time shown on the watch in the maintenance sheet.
7:16
